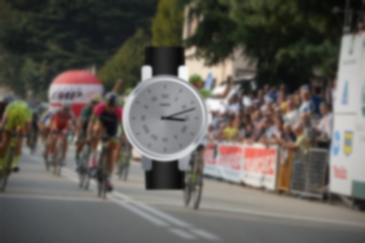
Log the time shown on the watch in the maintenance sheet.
3:12
